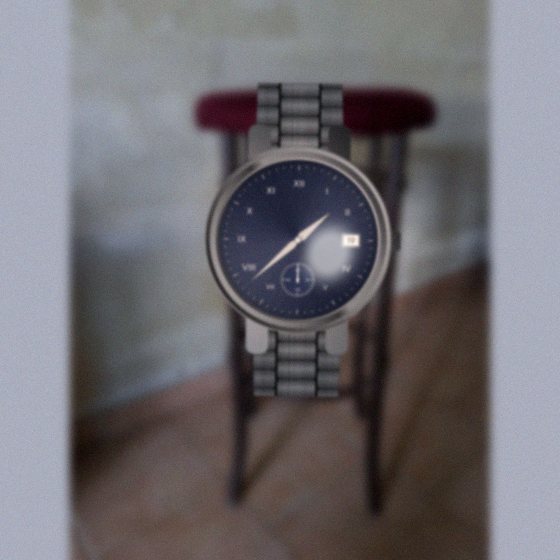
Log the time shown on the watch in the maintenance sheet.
1:38
